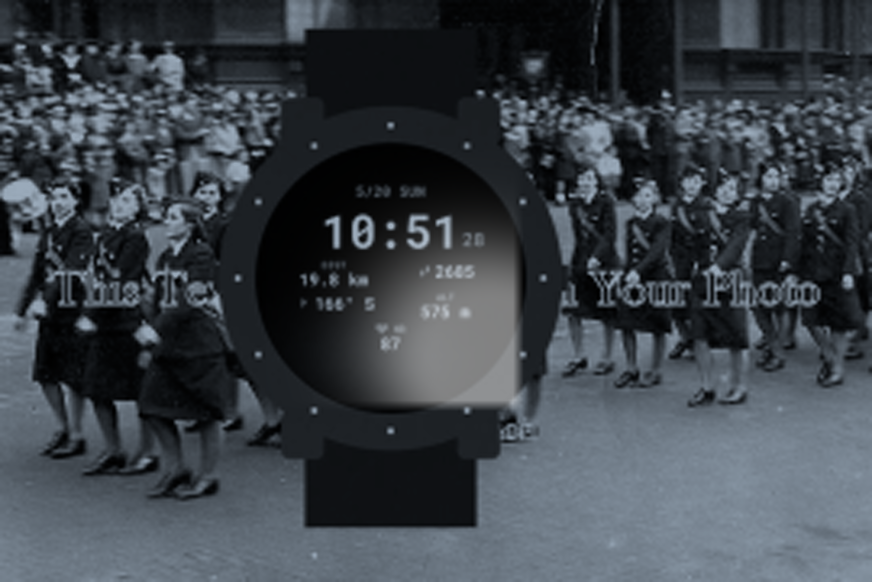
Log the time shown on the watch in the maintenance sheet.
10:51
